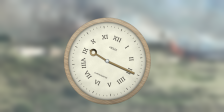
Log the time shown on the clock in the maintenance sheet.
9:15
